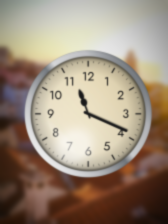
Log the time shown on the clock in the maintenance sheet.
11:19
